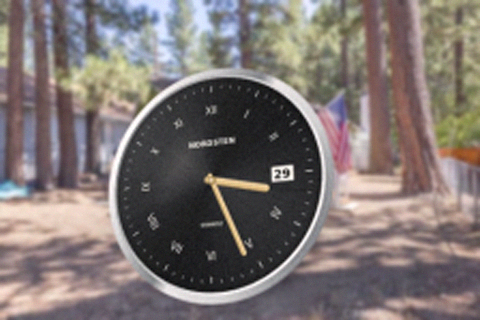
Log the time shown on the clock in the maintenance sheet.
3:26
